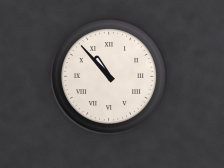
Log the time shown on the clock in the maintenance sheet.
10:53
